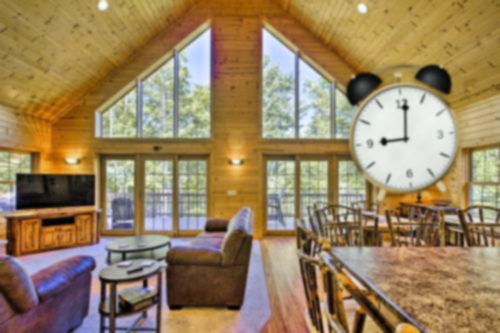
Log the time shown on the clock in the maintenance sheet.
9:01
